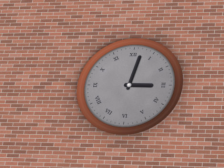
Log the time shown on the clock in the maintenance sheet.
3:02
